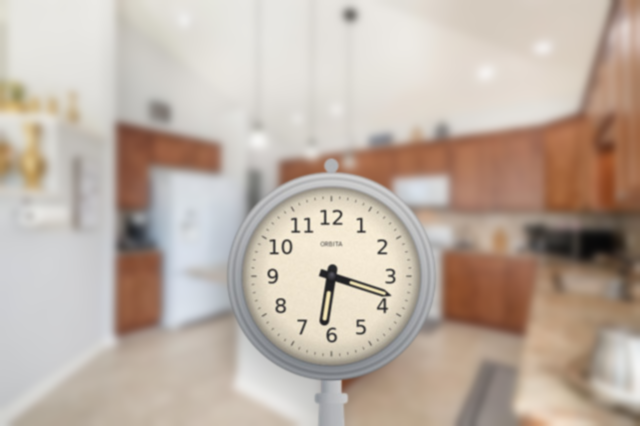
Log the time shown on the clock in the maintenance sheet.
6:18
